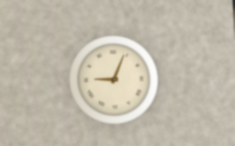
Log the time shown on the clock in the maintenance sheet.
9:04
